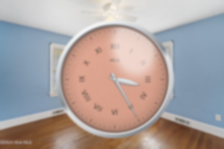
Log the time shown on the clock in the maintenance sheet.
3:25
